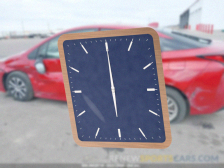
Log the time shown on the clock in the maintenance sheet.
6:00
